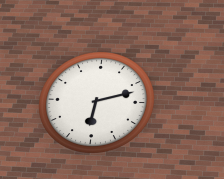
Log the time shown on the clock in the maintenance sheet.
6:12
